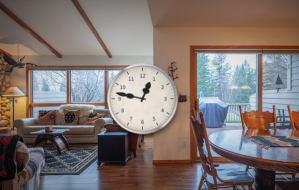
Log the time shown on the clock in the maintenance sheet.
12:47
